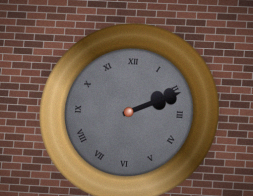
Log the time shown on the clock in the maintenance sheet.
2:11
